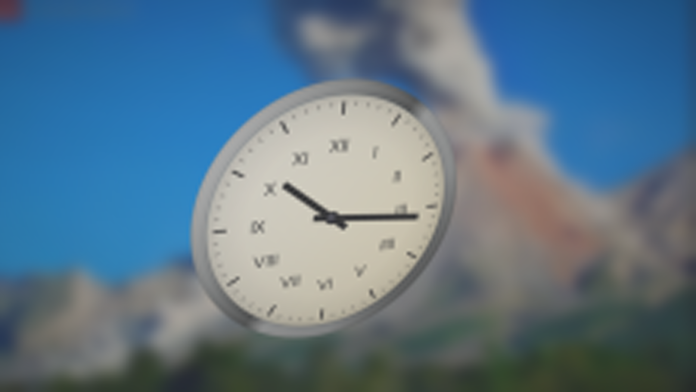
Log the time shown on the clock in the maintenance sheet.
10:16
